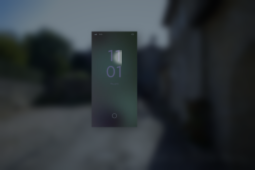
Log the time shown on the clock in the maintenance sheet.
11:01
